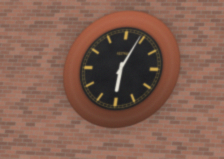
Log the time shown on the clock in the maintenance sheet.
6:04
